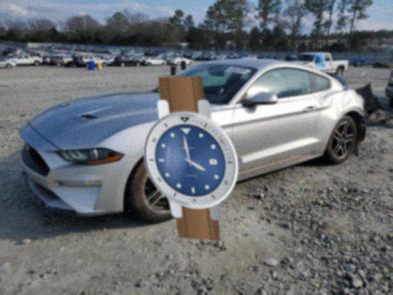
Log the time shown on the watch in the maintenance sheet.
3:59
